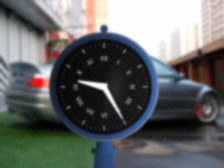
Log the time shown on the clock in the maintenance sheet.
9:25
